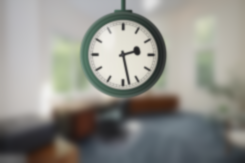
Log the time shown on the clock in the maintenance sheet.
2:28
